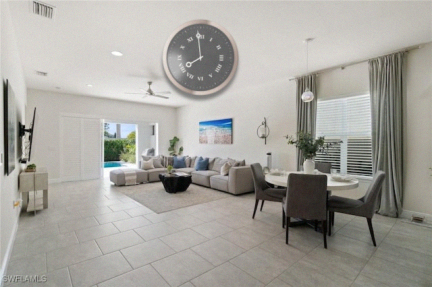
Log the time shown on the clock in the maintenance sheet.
7:59
